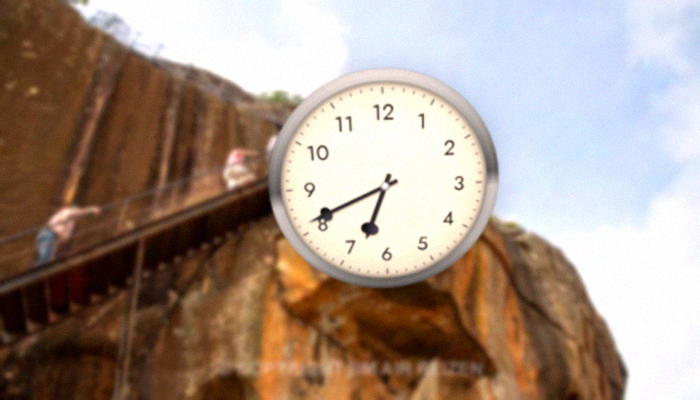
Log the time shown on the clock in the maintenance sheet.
6:41
